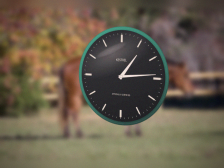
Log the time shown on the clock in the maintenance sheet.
1:14
